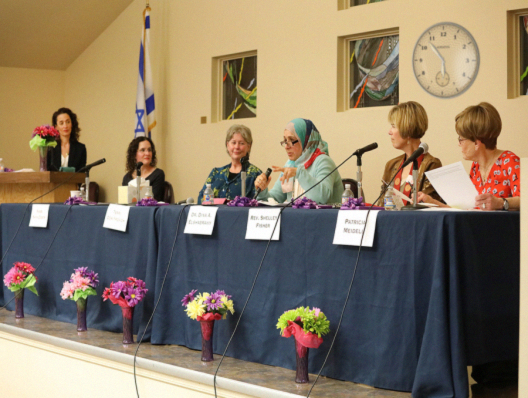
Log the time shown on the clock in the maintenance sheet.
5:53
